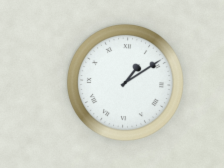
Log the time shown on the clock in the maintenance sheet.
1:09
